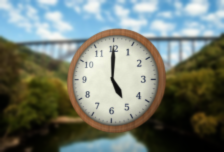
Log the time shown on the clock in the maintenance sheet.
5:00
